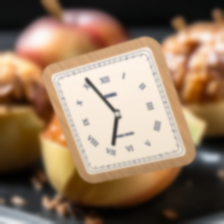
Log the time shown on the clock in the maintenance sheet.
6:56
